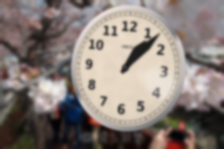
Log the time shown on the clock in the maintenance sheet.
1:07
